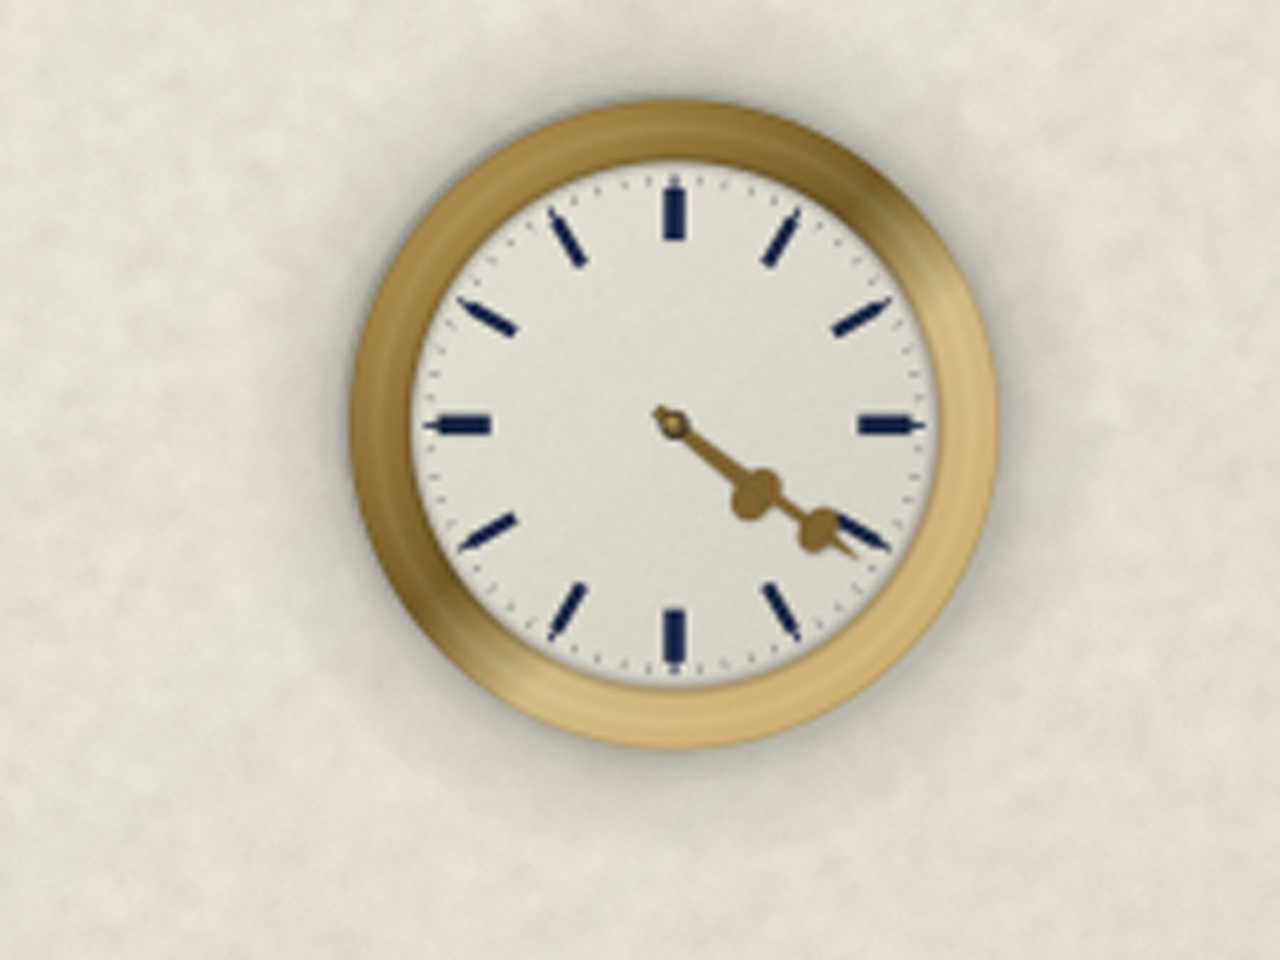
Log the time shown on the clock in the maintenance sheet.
4:21
